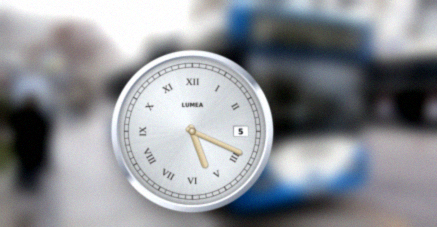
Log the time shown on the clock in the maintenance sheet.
5:19
